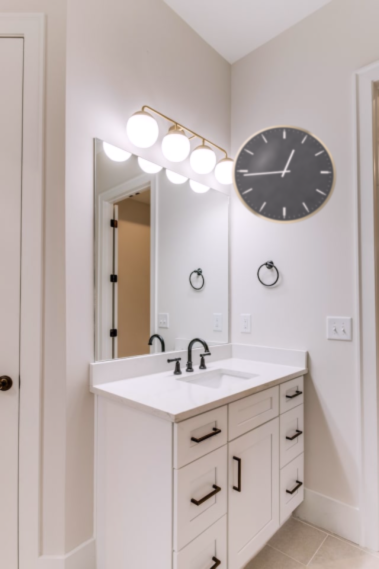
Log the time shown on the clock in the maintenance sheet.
12:44
